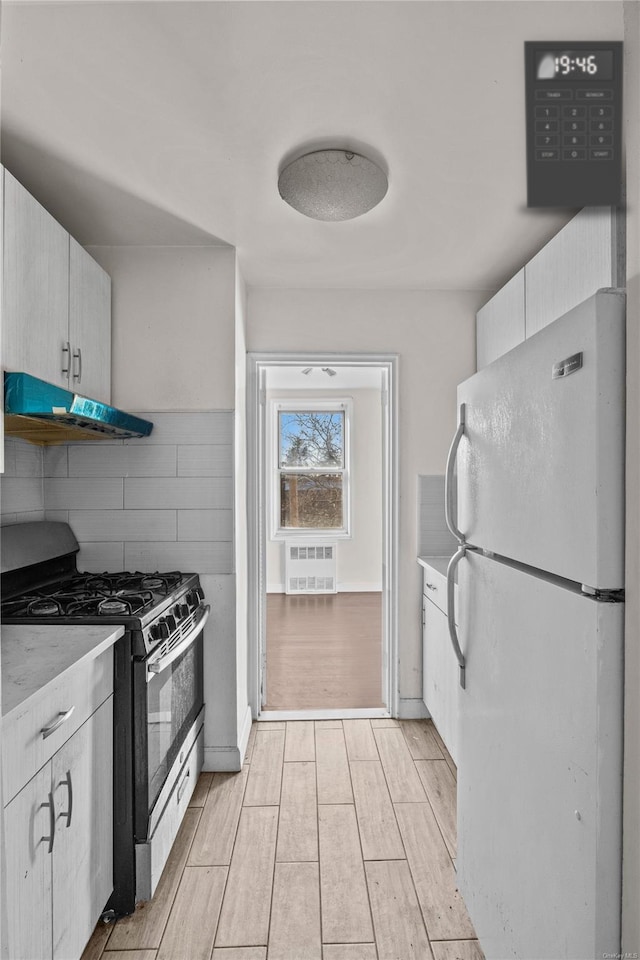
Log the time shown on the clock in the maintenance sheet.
19:46
